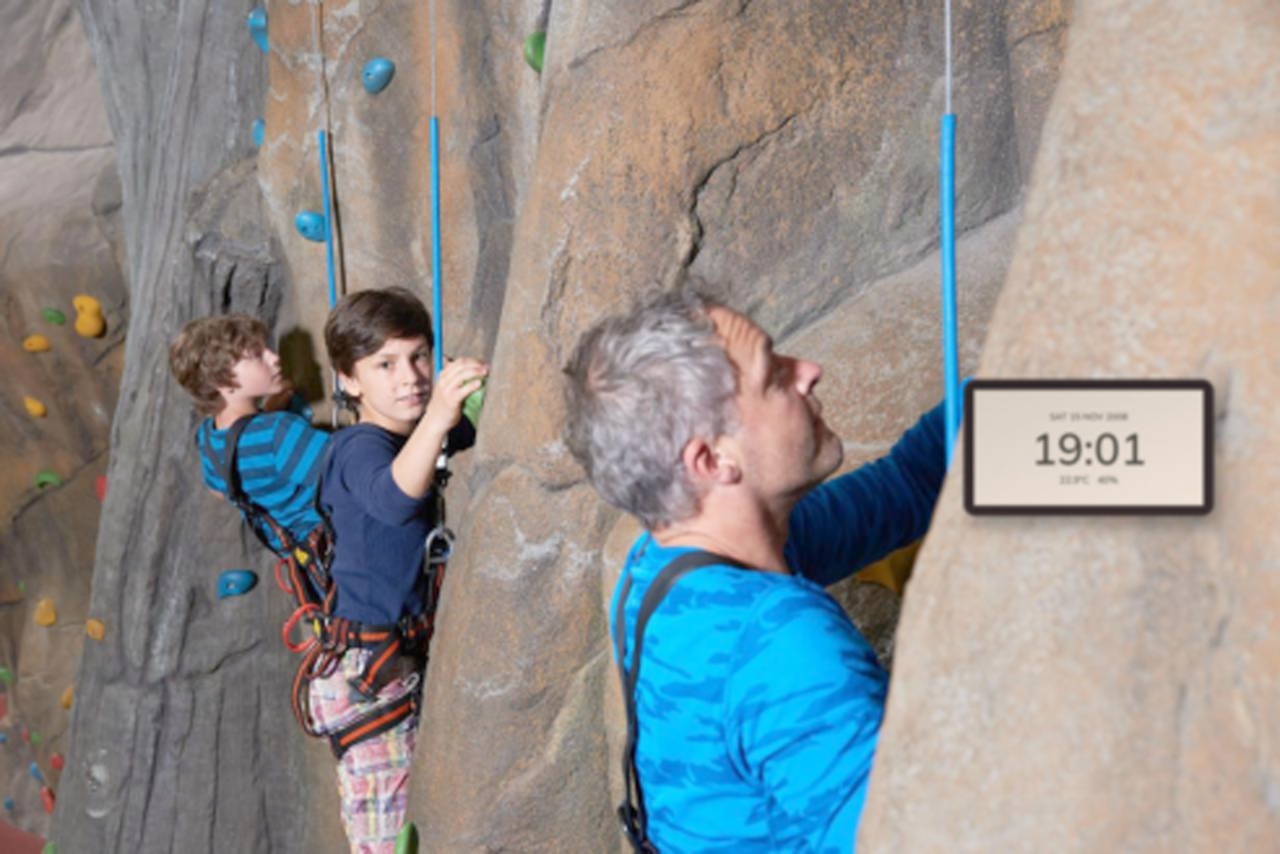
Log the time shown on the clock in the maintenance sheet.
19:01
